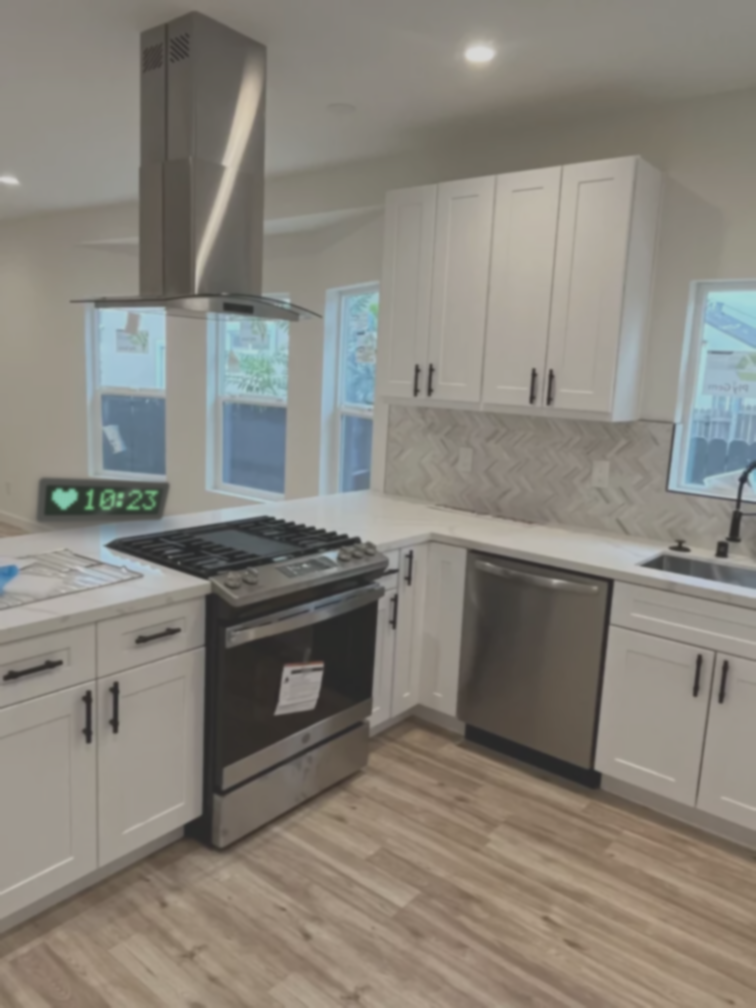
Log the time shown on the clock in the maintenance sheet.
10:23
